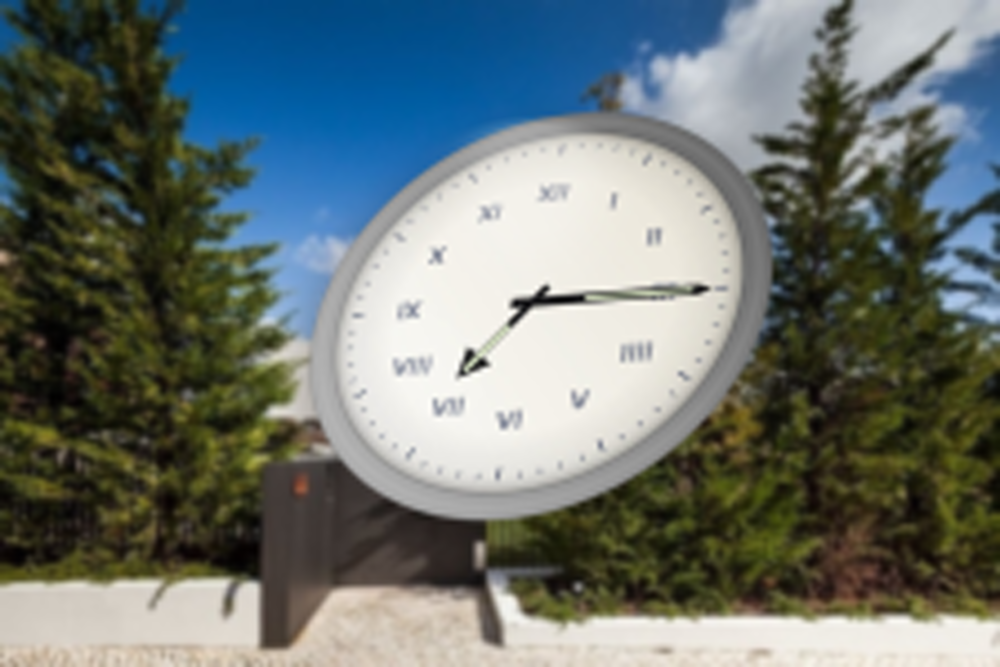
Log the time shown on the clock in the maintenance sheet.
7:15
